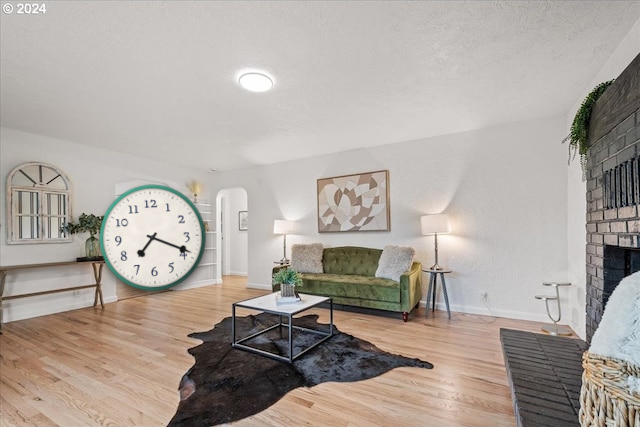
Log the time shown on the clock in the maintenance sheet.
7:19
